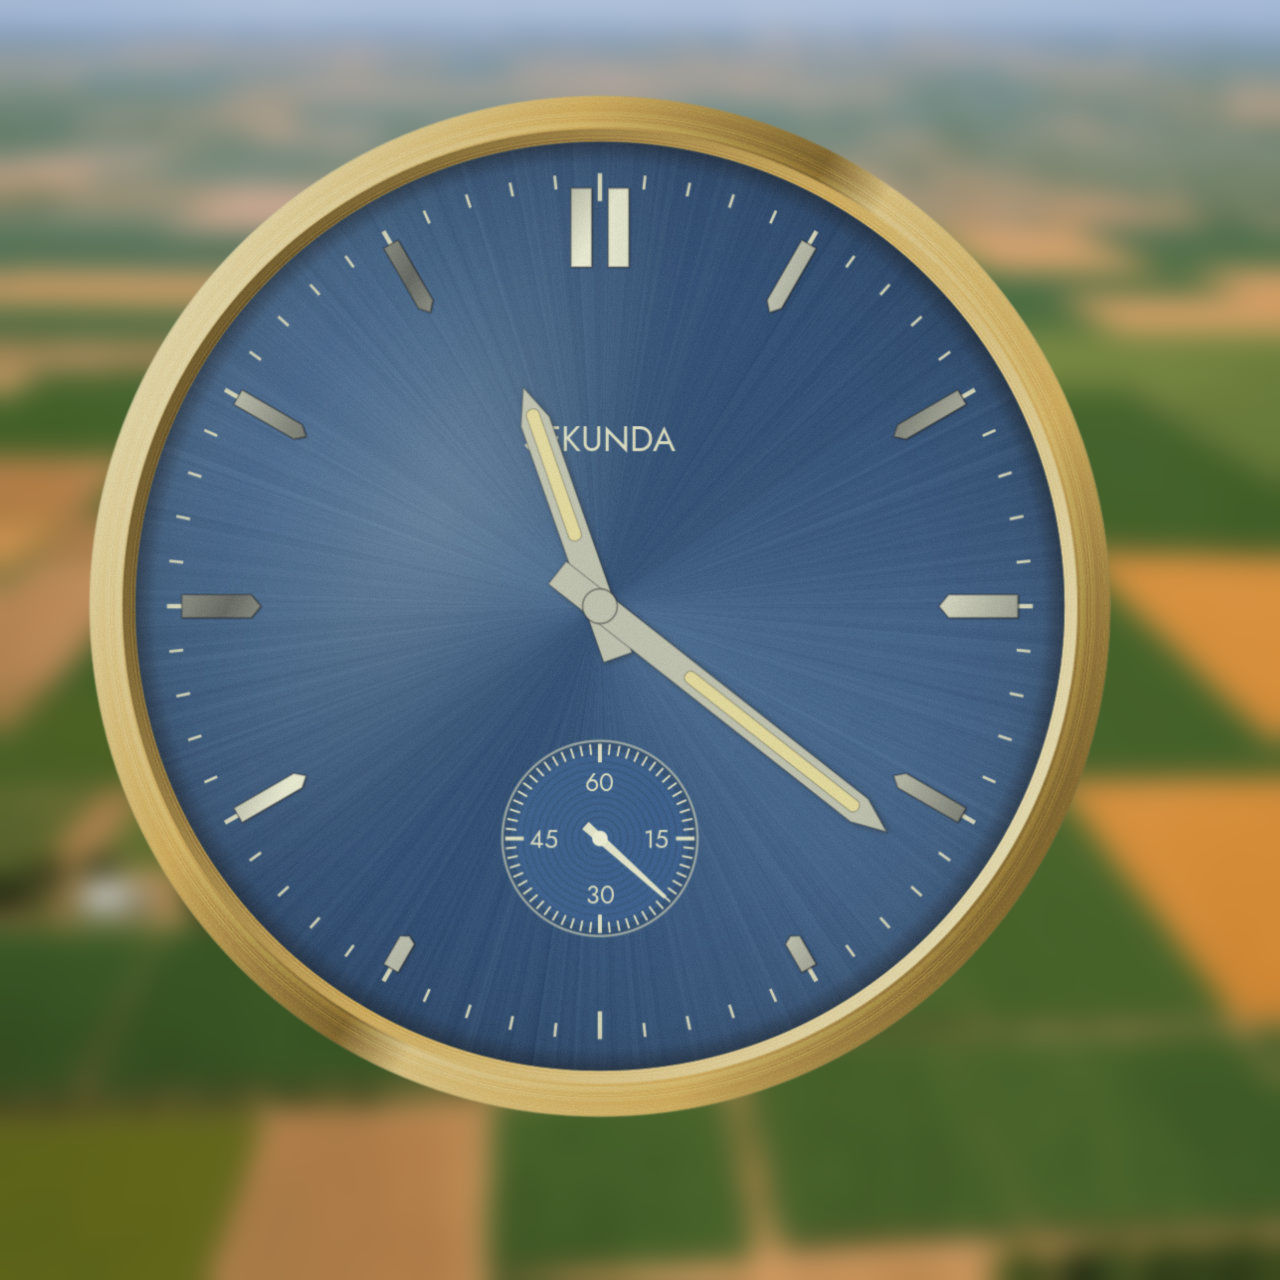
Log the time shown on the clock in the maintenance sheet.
11:21:22
